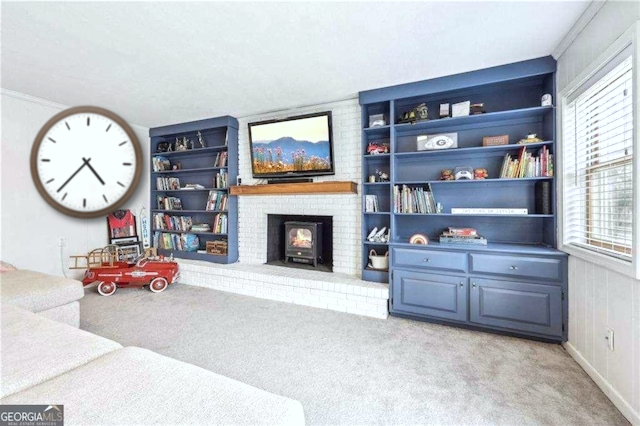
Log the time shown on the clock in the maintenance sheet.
4:37
